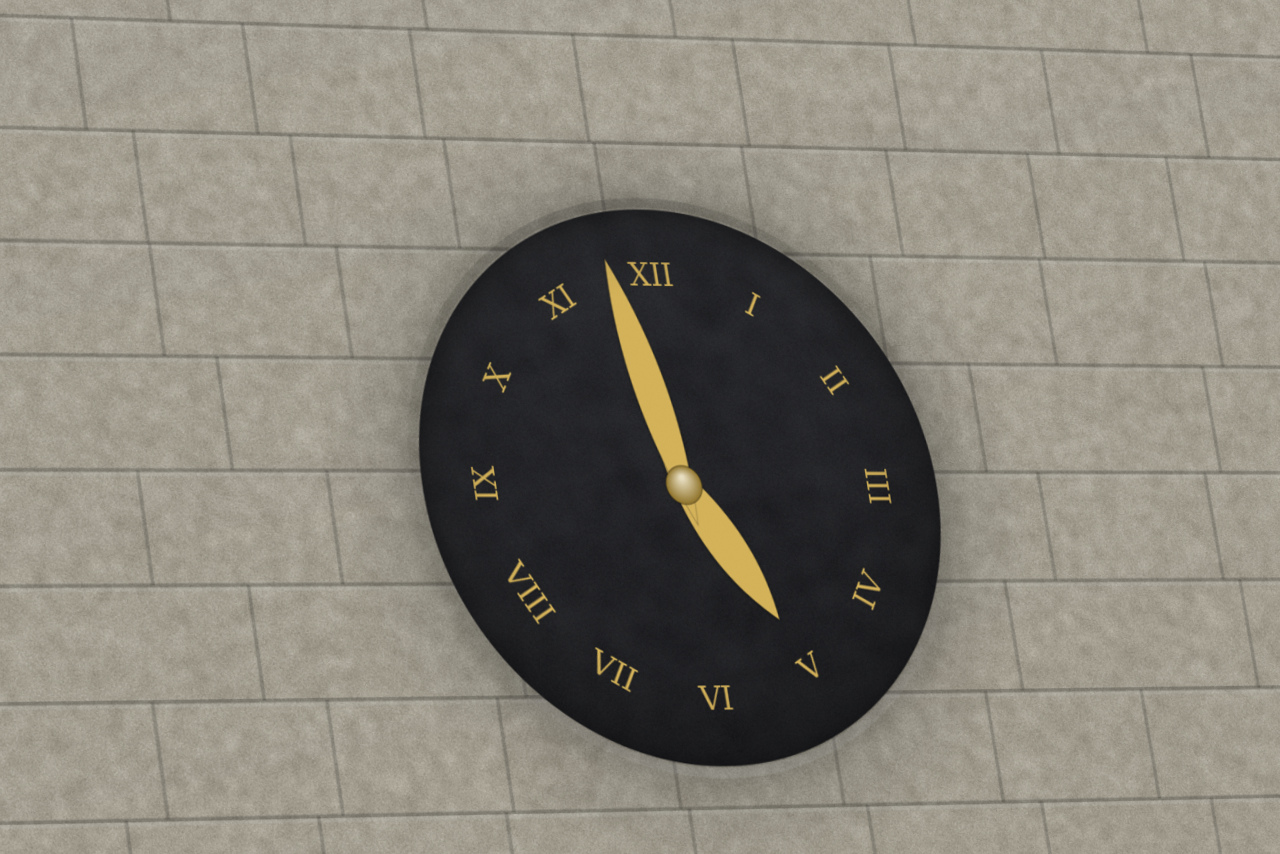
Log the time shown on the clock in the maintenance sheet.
4:58
